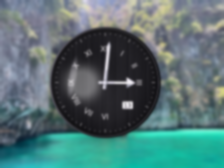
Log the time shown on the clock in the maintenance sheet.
3:01
